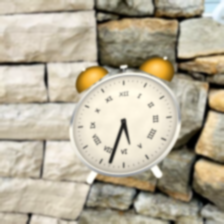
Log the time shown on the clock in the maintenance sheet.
5:33
